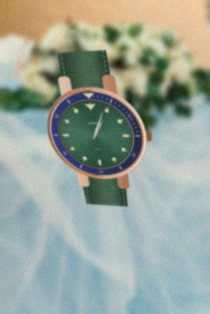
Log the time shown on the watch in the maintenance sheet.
1:04
